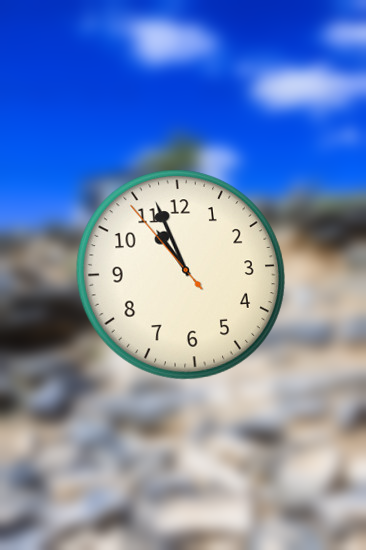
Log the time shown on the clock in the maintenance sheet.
10:56:54
